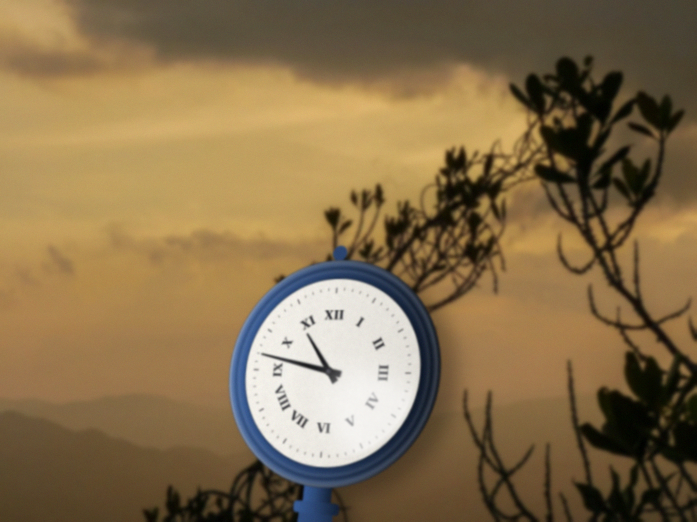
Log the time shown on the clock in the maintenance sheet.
10:47
